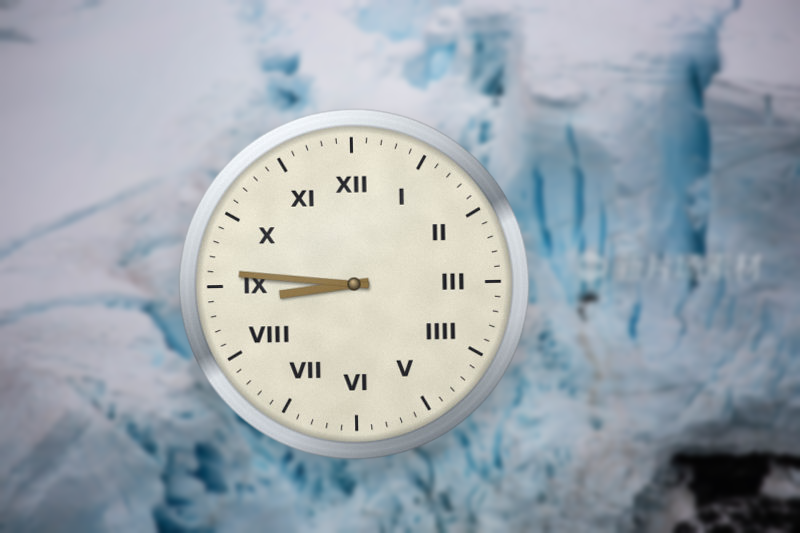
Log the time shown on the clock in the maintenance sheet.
8:46
